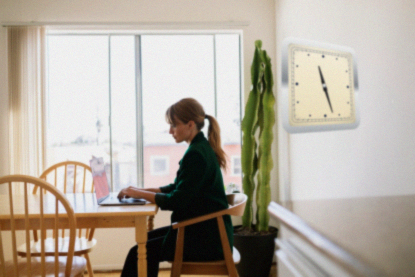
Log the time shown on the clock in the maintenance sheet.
11:27
